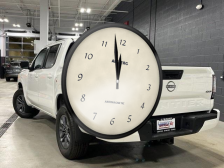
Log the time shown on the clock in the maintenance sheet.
11:58
